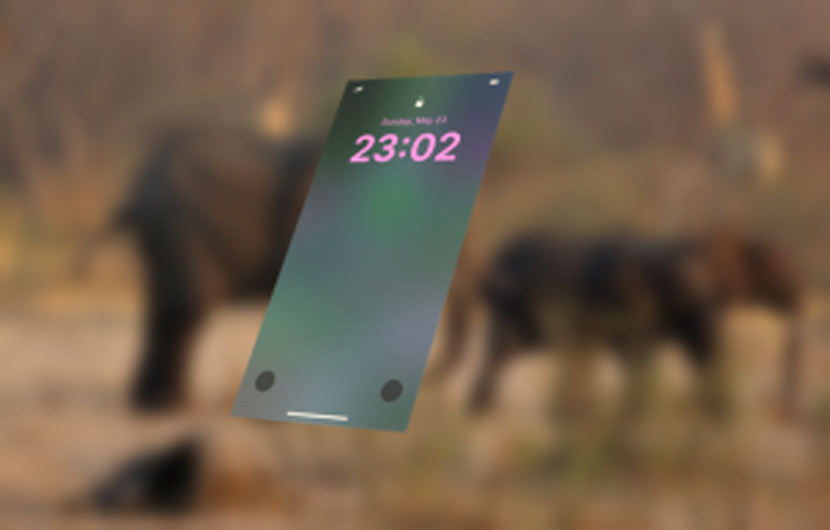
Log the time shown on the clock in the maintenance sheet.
23:02
